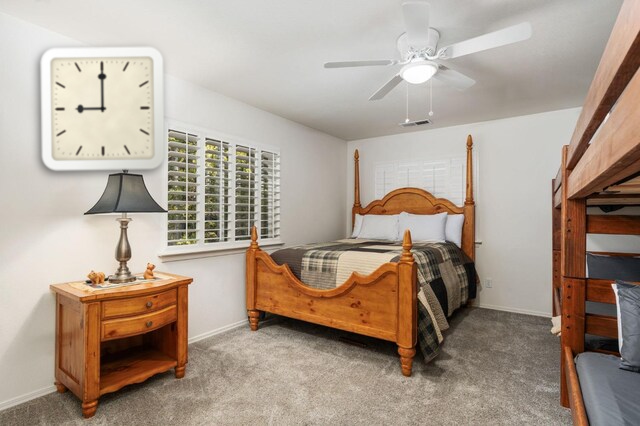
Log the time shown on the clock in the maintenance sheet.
9:00
